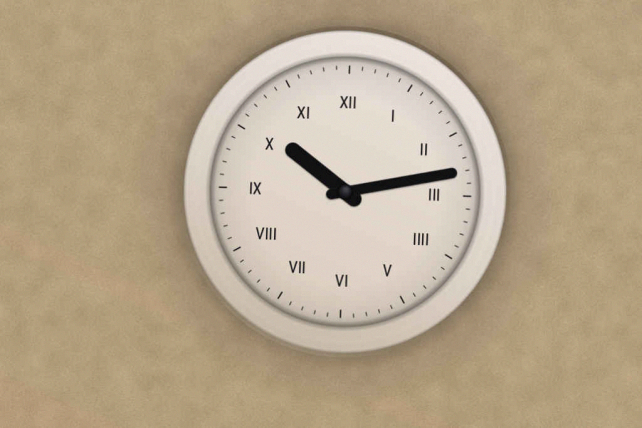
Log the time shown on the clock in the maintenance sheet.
10:13
